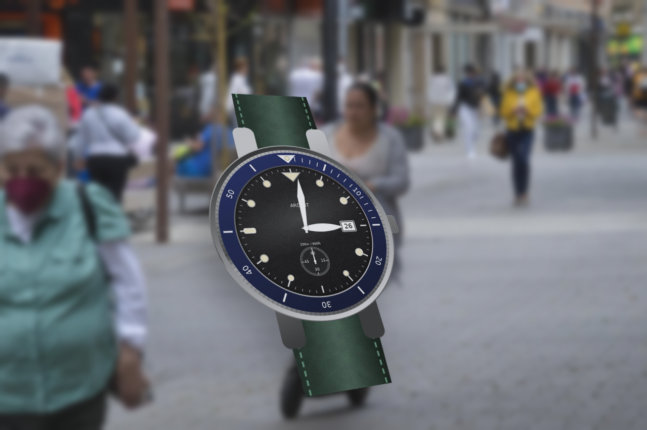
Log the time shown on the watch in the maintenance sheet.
3:01
